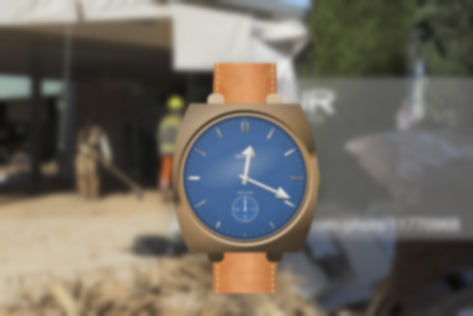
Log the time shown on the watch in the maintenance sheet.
12:19
